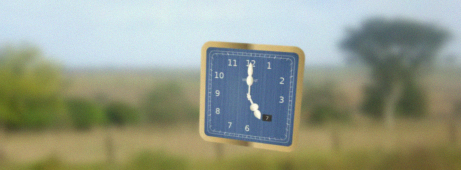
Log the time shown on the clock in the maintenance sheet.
5:00
